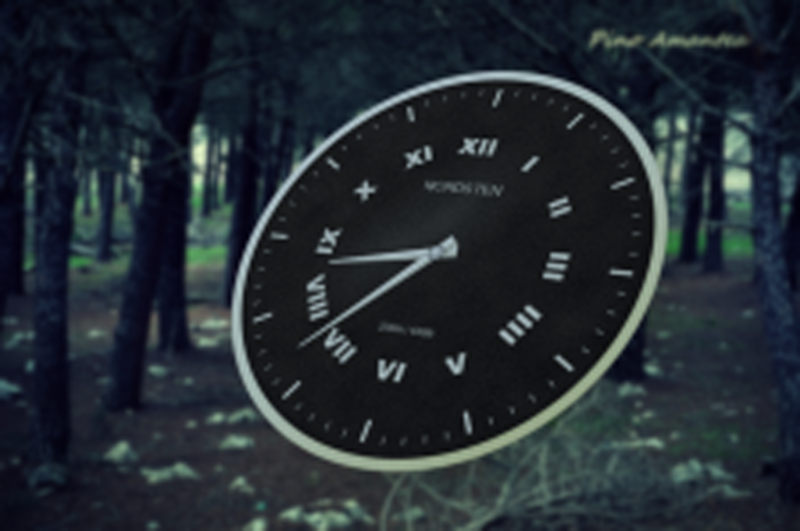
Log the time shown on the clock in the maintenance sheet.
8:37
